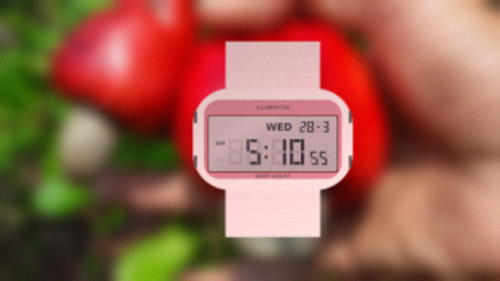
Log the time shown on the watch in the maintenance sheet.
5:10:55
